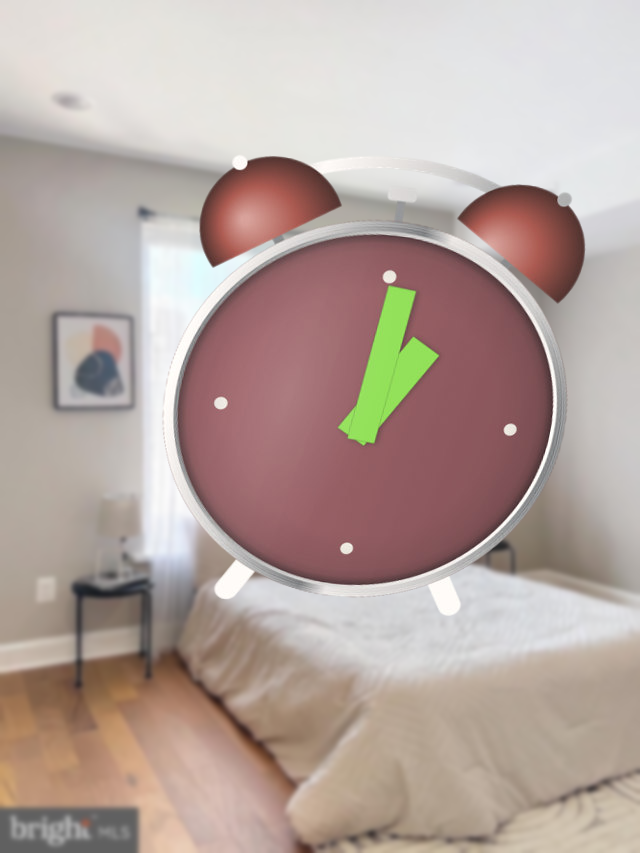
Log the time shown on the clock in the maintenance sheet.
1:01
